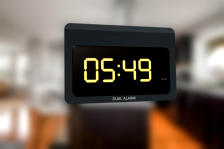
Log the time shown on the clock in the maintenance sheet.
5:49
